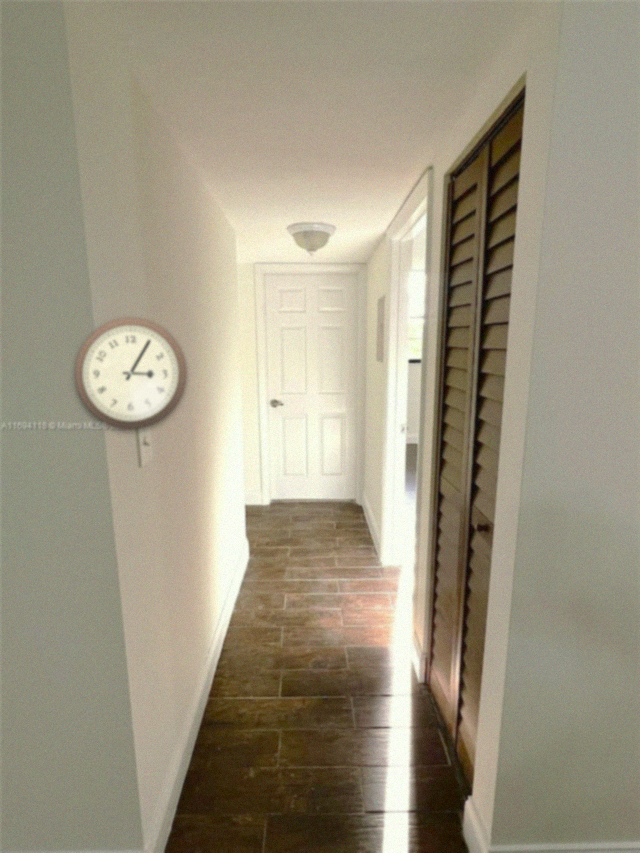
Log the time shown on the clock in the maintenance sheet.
3:05
